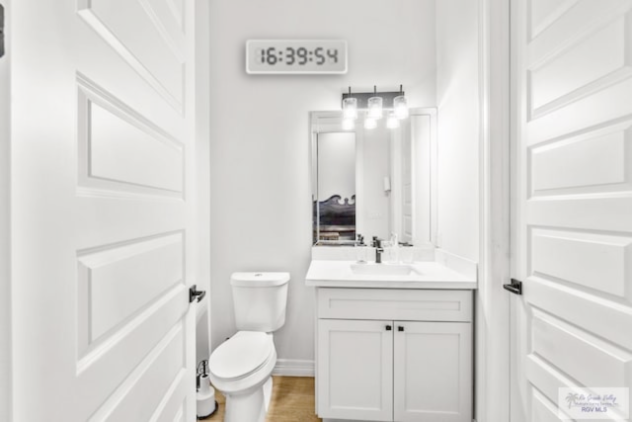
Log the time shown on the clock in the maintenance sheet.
16:39:54
